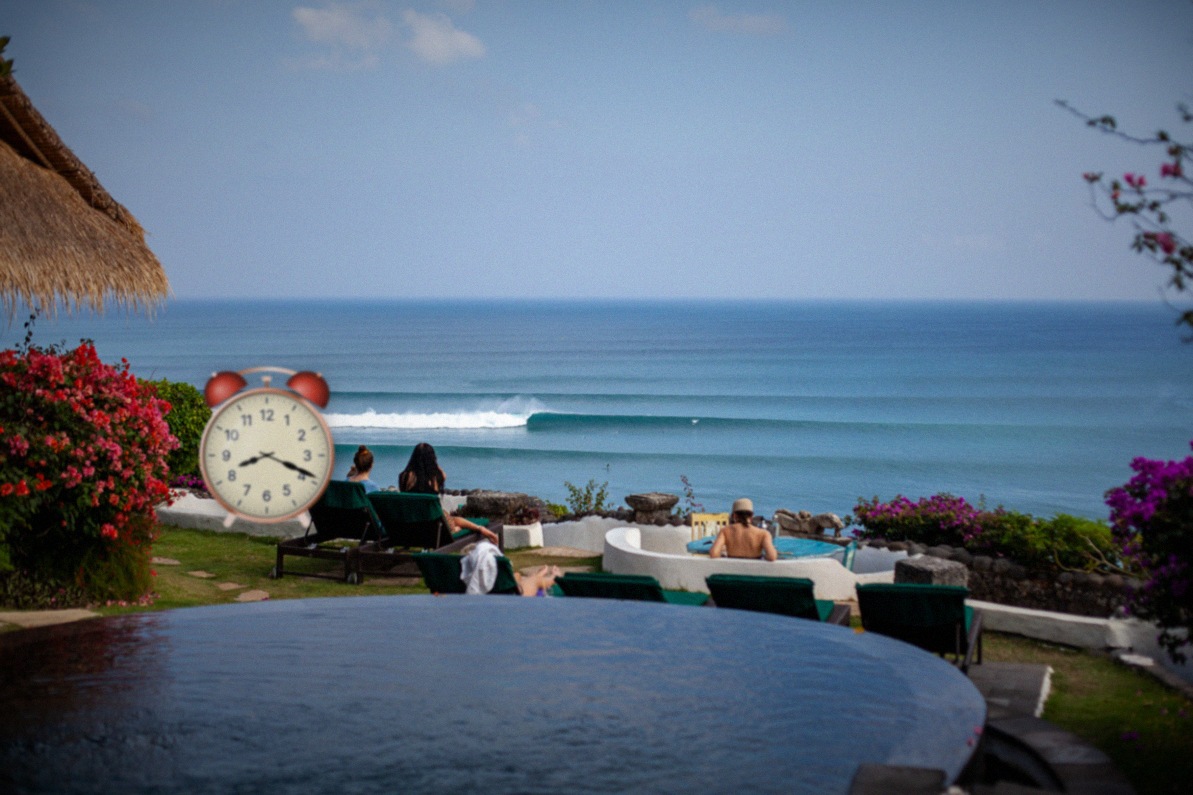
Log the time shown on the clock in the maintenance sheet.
8:19
